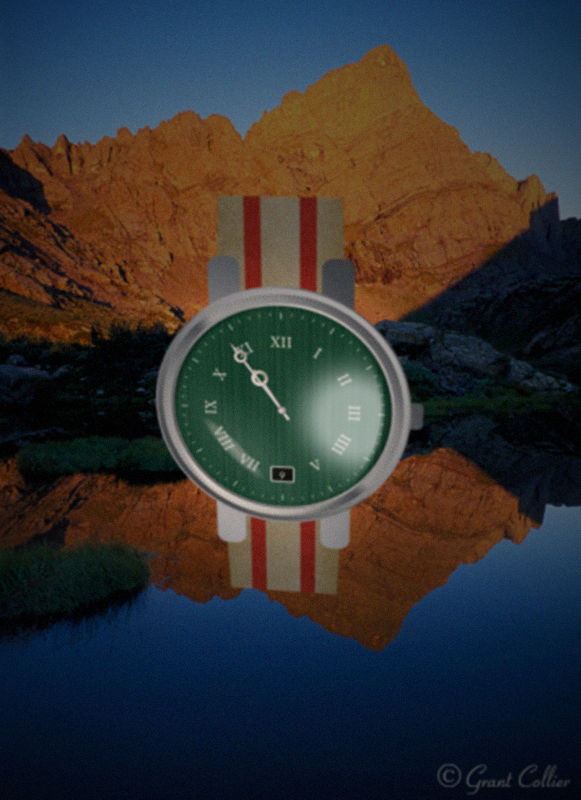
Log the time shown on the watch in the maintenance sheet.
10:54
